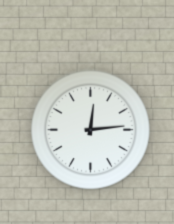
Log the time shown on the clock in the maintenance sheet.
12:14
